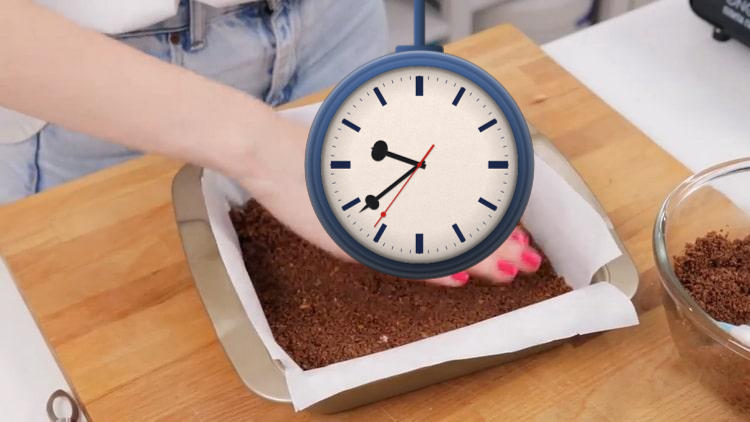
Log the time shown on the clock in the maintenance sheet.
9:38:36
